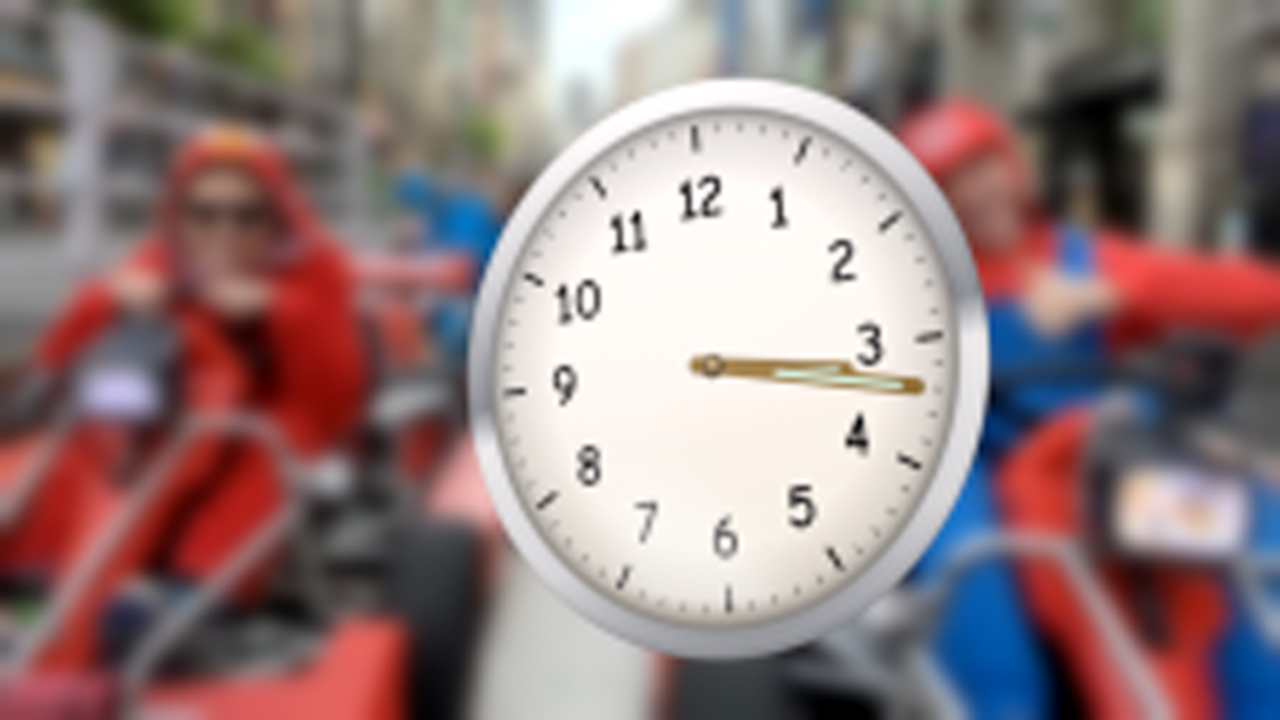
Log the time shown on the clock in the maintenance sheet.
3:17
